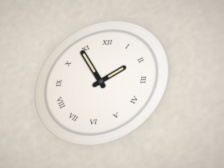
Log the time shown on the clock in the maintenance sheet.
1:54
